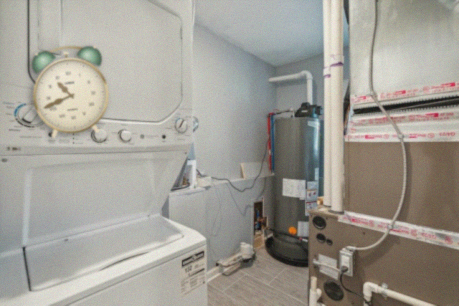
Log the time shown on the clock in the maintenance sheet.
10:42
